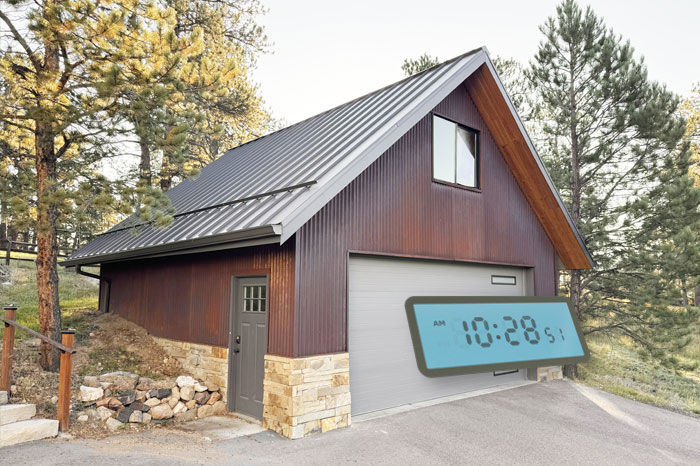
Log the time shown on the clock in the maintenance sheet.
10:28:51
